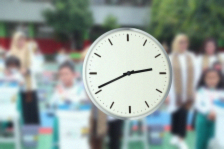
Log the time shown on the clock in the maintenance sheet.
2:41
